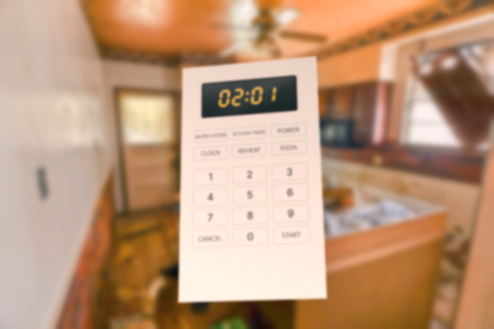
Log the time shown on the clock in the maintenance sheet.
2:01
